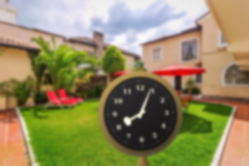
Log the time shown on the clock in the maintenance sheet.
8:04
